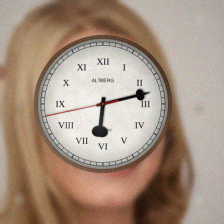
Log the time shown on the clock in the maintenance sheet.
6:12:43
